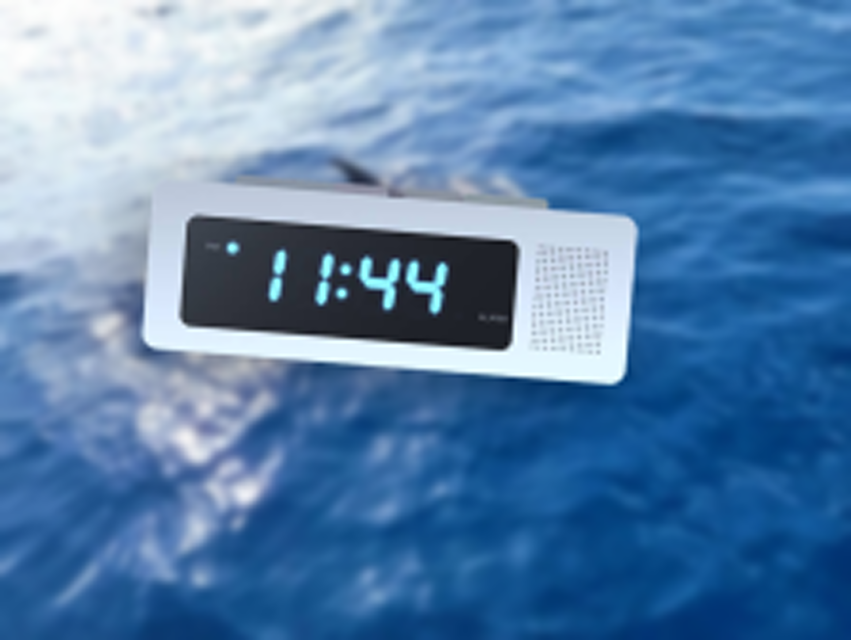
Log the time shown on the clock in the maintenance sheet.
11:44
